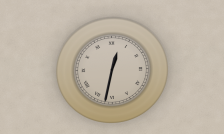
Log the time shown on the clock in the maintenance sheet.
12:32
